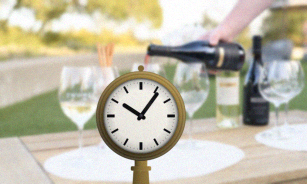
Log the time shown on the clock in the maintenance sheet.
10:06
